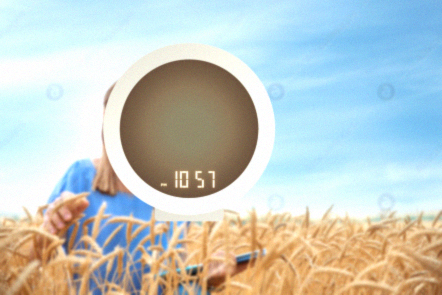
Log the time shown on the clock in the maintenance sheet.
10:57
